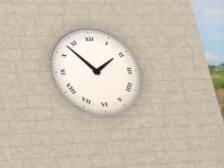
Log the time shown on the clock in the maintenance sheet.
1:53
